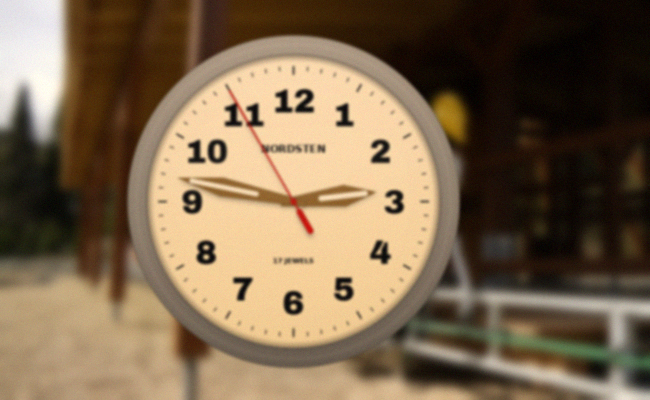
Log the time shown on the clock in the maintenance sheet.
2:46:55
